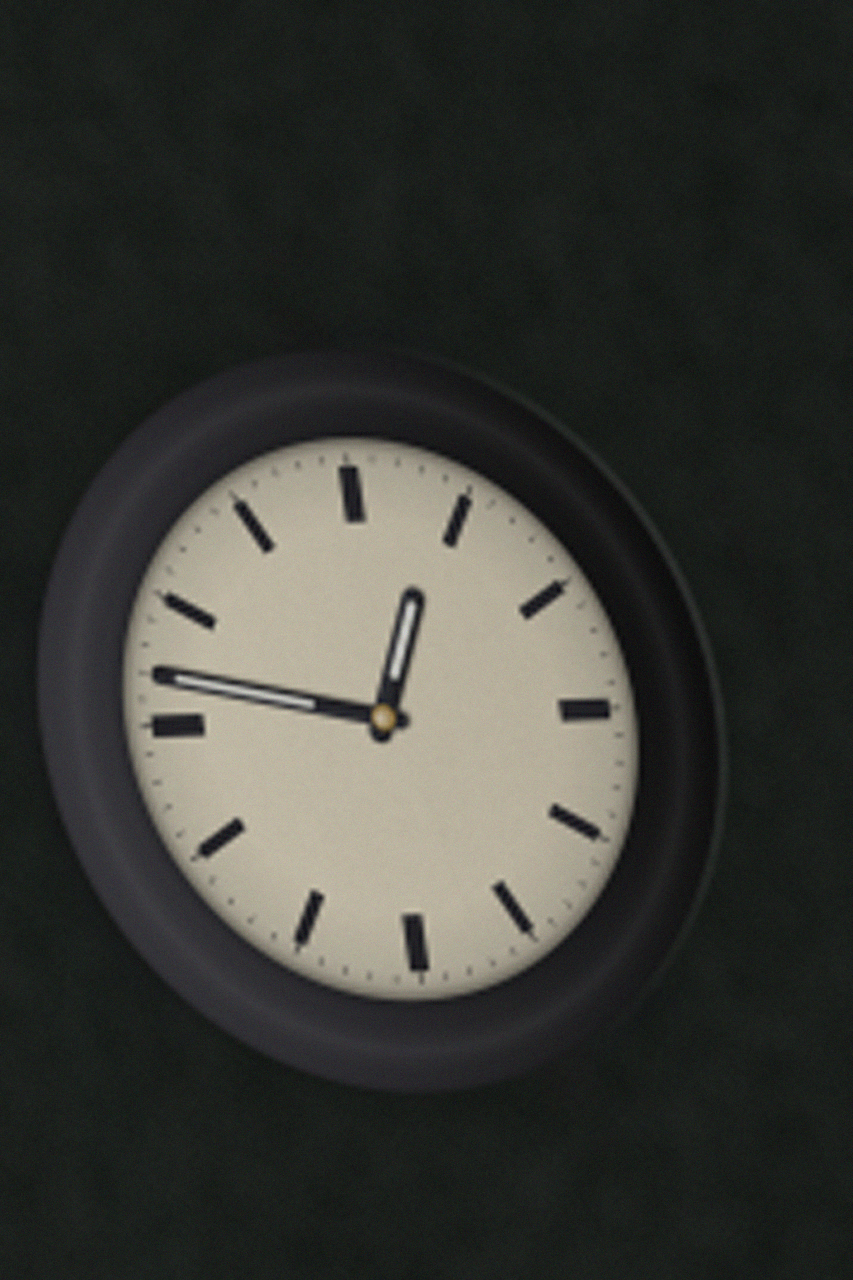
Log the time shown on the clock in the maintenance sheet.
12:47
